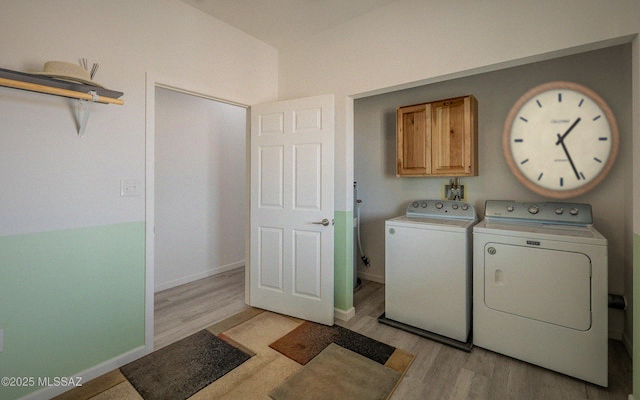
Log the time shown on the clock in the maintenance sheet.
1:26
